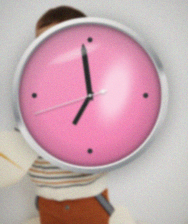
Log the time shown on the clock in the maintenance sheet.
6:58:42
